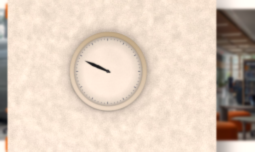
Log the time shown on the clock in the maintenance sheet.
9:49
